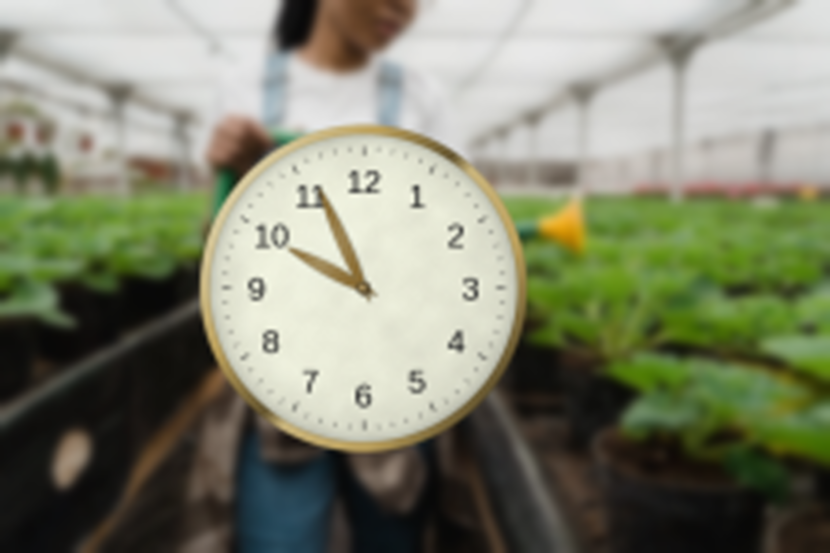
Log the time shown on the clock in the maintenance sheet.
9:56
